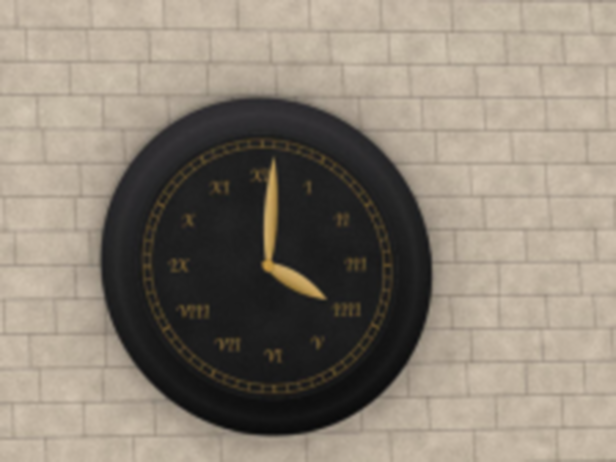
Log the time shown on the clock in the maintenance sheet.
4:01
